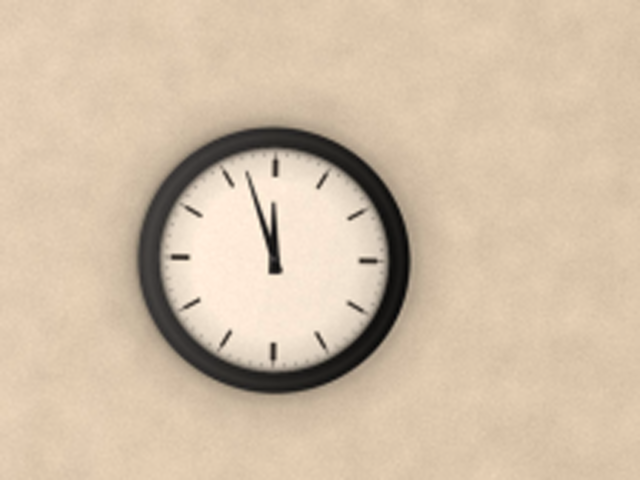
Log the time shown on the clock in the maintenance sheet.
11:57
